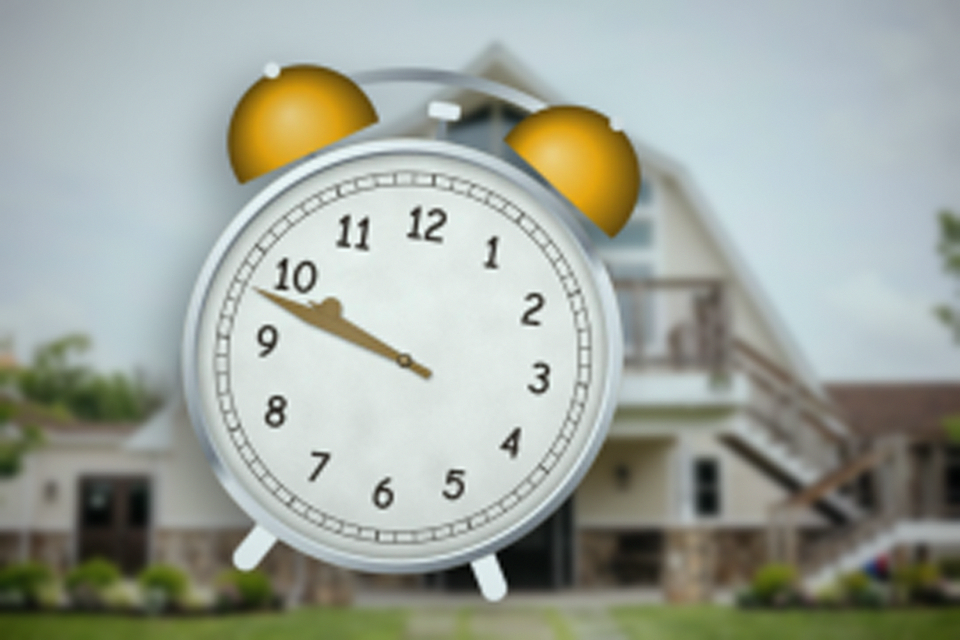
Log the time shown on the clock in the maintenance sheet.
9:48
